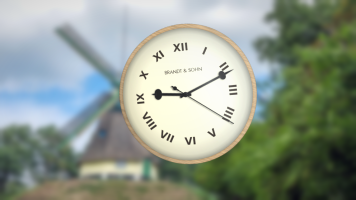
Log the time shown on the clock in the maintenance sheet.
9:11:21
